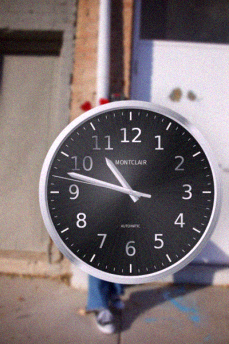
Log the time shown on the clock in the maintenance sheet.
10:47:47
